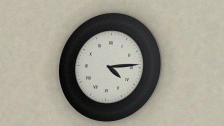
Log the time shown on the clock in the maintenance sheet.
4:14
